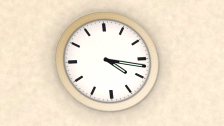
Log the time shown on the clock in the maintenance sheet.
4:17
